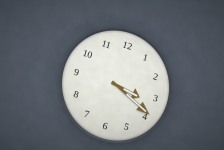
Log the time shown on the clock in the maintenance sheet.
3:19
